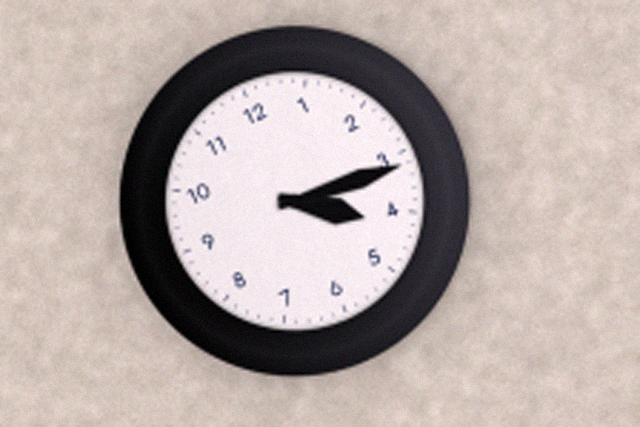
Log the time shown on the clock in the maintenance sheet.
4:16
